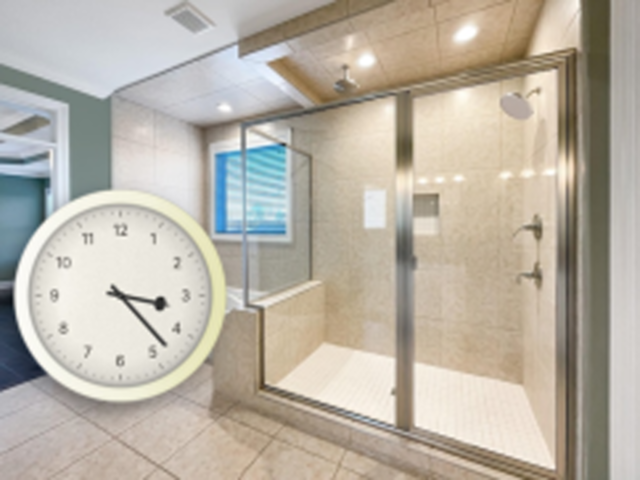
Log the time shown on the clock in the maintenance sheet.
3:23
